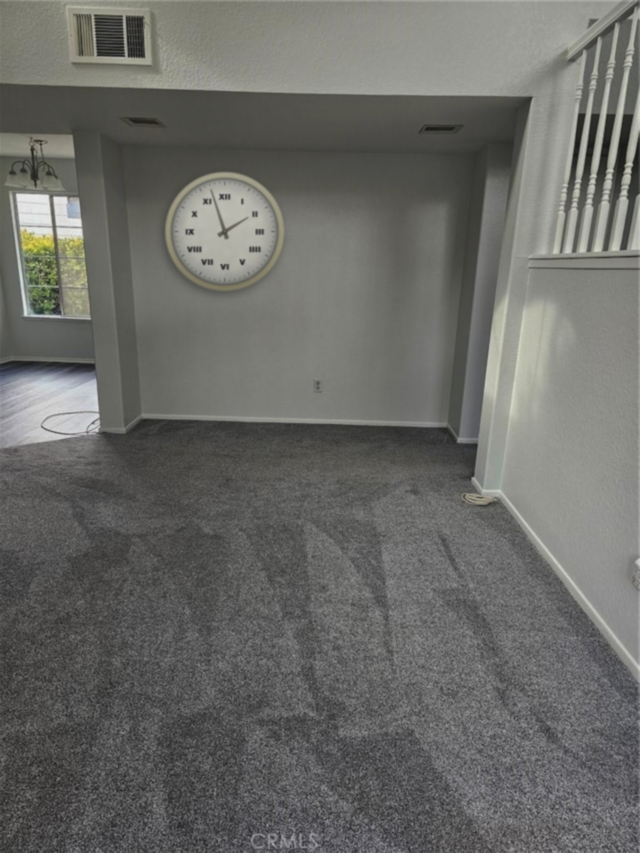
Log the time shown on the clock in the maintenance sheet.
1:57
